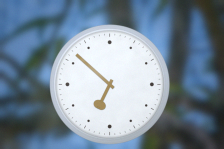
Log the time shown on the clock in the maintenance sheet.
6:52
